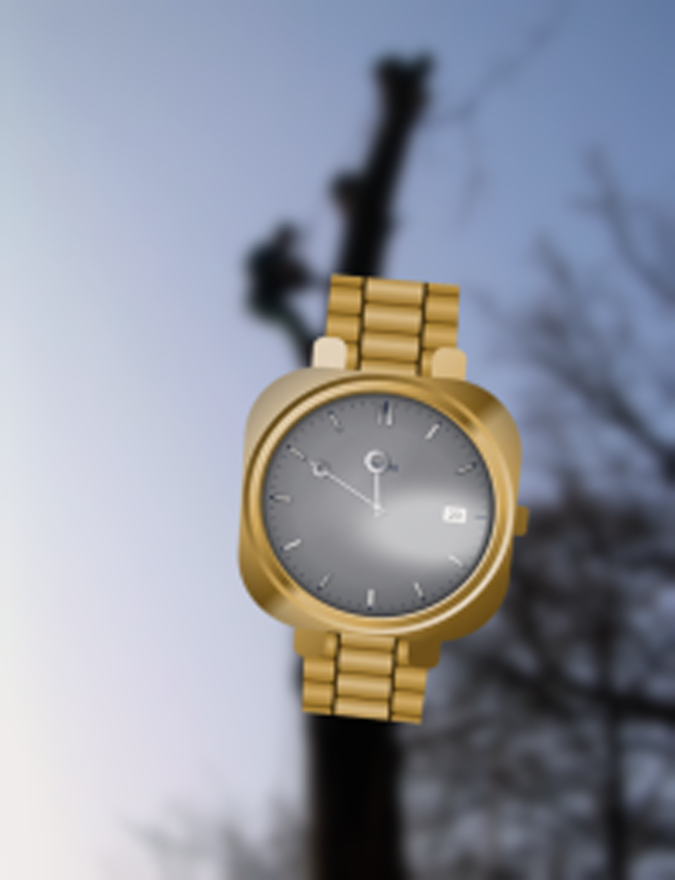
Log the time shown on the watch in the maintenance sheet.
11:50
